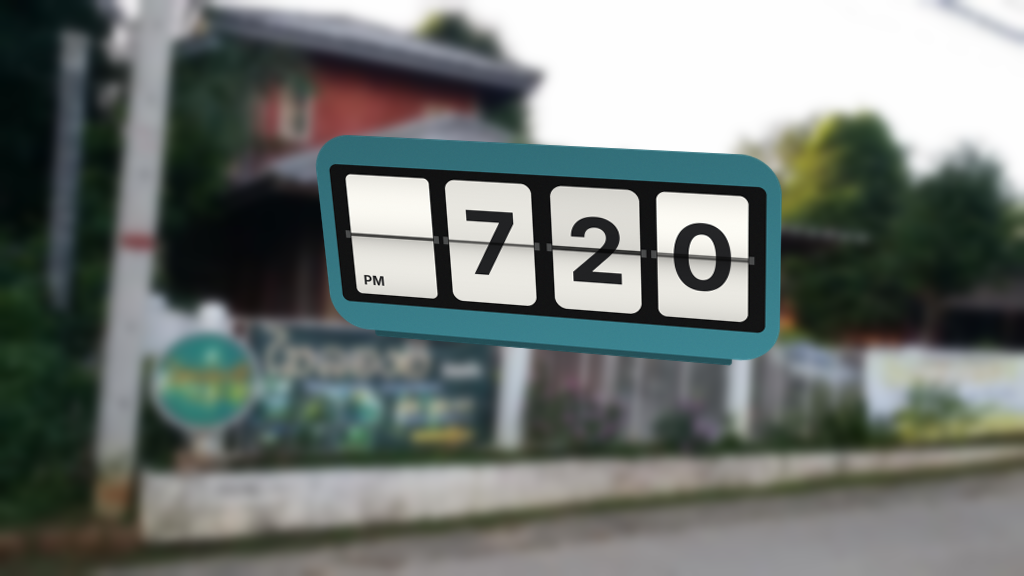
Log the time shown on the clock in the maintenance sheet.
7:20
